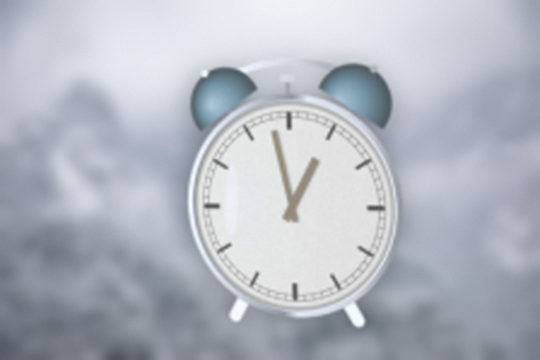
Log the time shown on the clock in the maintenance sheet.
12:58
